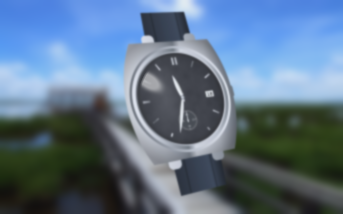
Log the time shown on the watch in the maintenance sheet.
11:33
